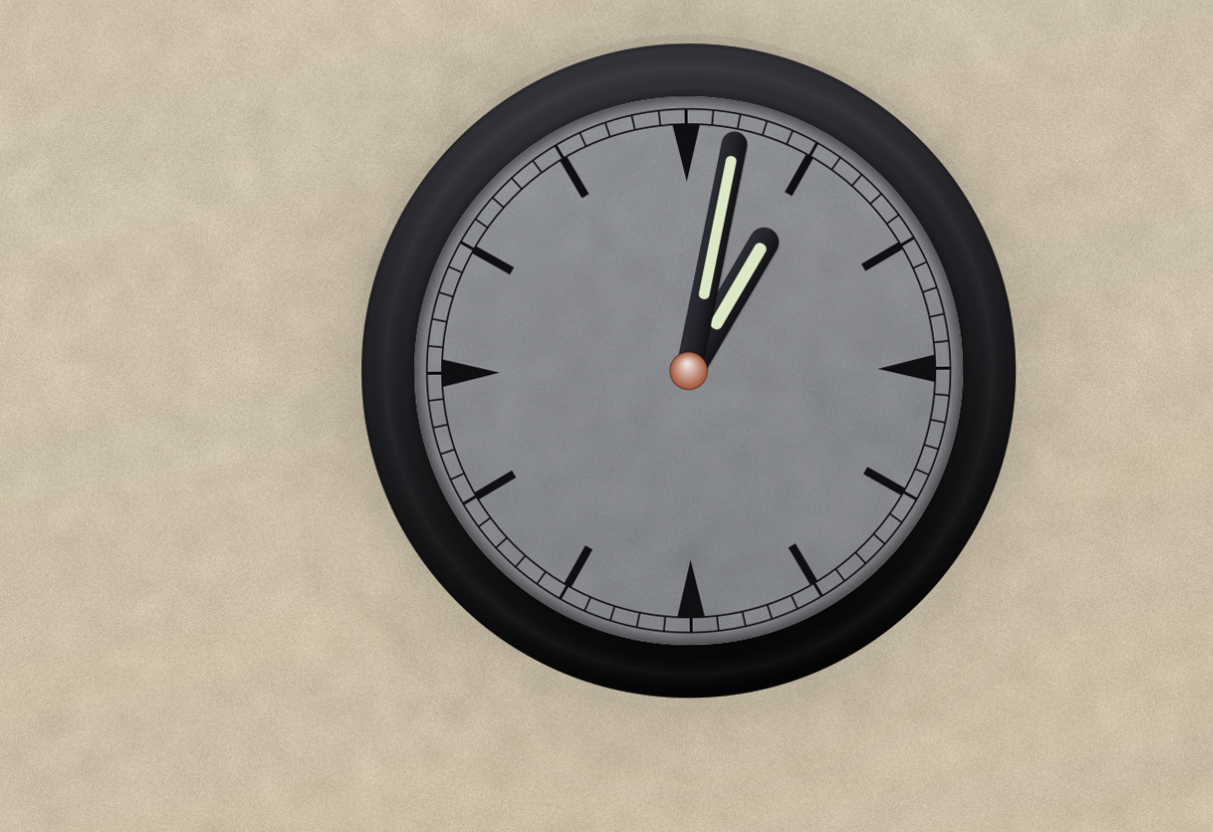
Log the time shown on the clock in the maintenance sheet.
1:02
